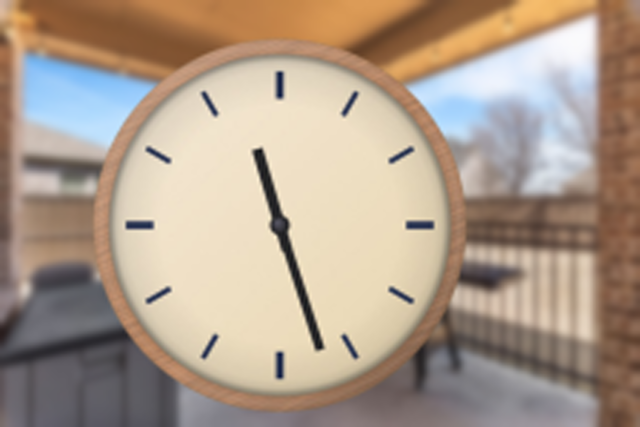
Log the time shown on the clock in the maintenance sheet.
11:27
